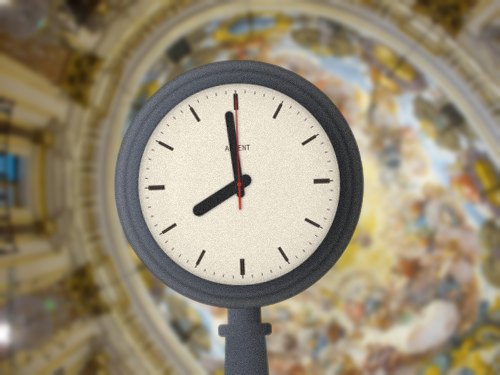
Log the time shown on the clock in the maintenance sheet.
7:59:00
